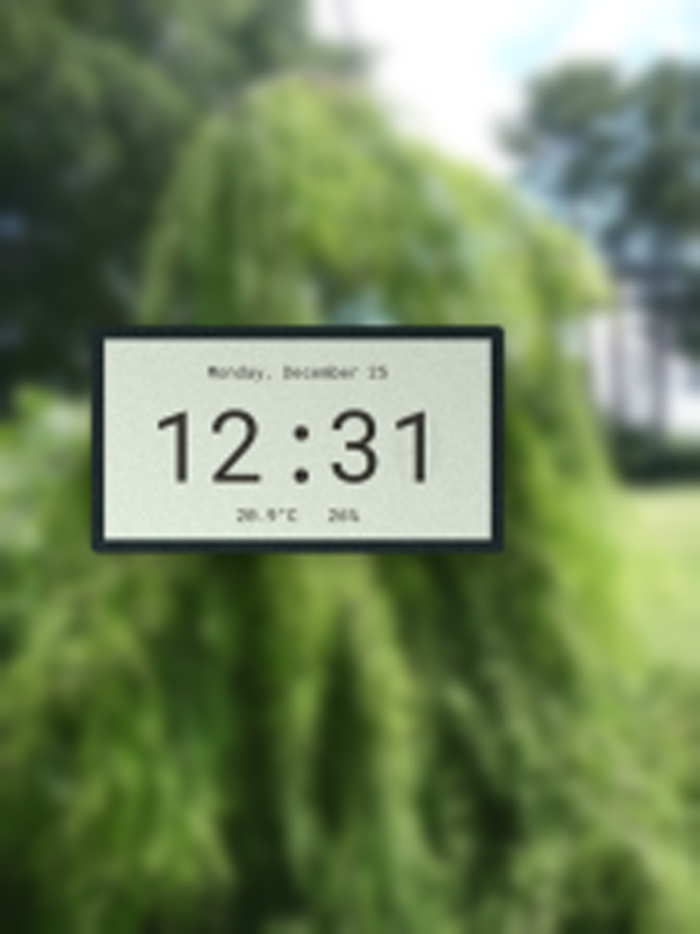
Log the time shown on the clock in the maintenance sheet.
12:31
